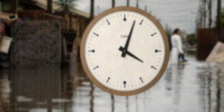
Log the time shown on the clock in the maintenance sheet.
4:03
